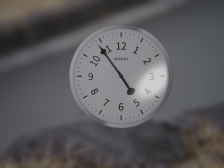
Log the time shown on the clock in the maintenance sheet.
4:54
